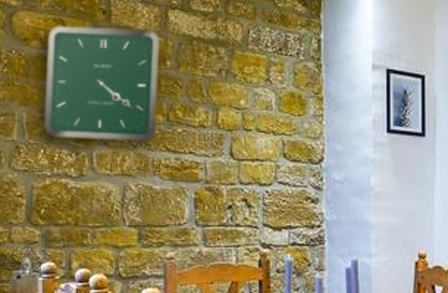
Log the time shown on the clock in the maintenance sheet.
4:21
